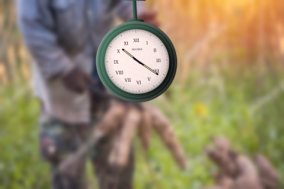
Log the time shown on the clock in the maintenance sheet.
10:21
